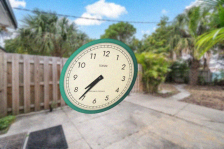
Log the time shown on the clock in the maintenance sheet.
7:36
